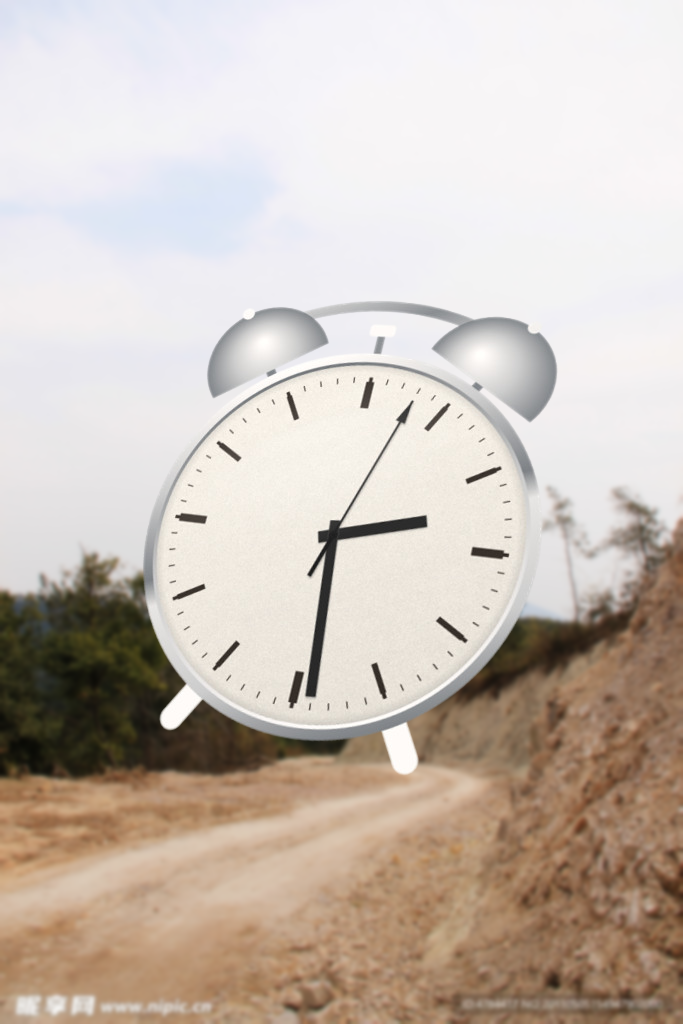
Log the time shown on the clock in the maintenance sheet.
2:29:03
